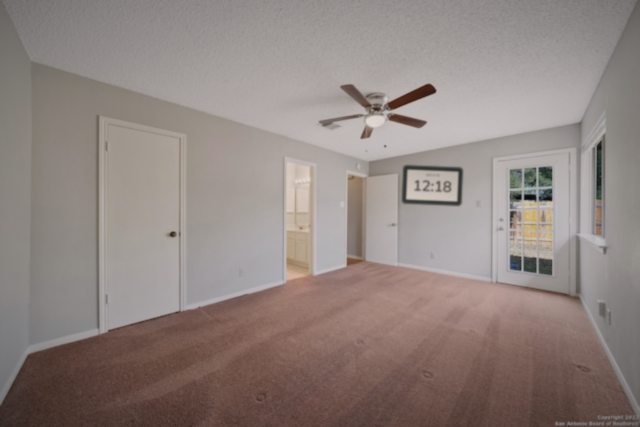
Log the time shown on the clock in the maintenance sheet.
12:18
